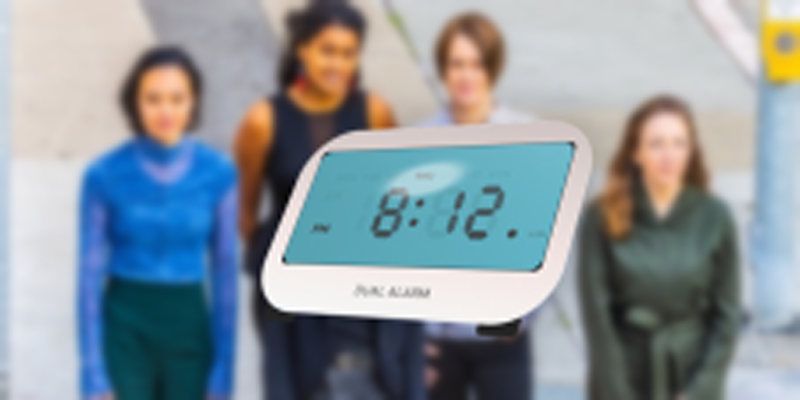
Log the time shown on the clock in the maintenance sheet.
8:12
